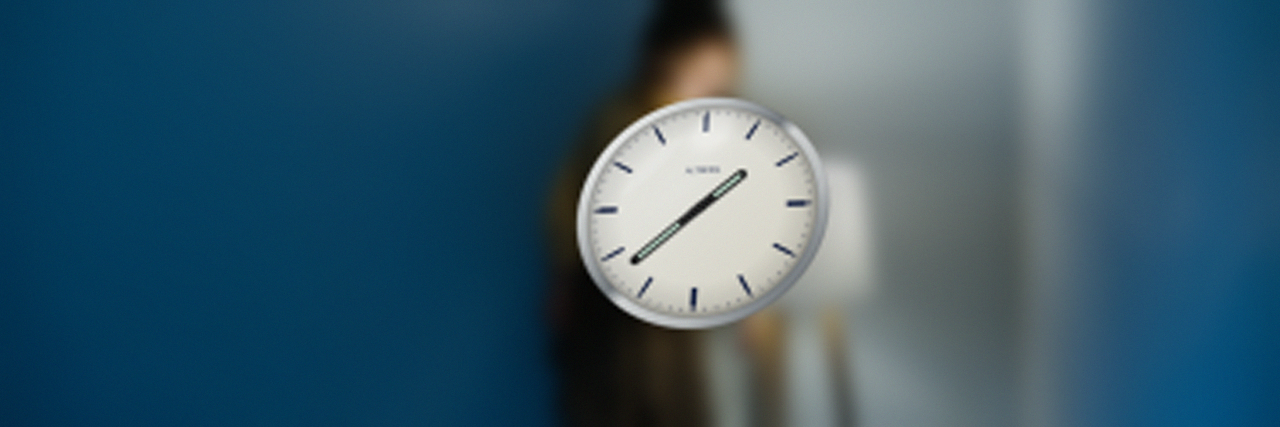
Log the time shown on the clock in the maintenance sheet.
1:38
